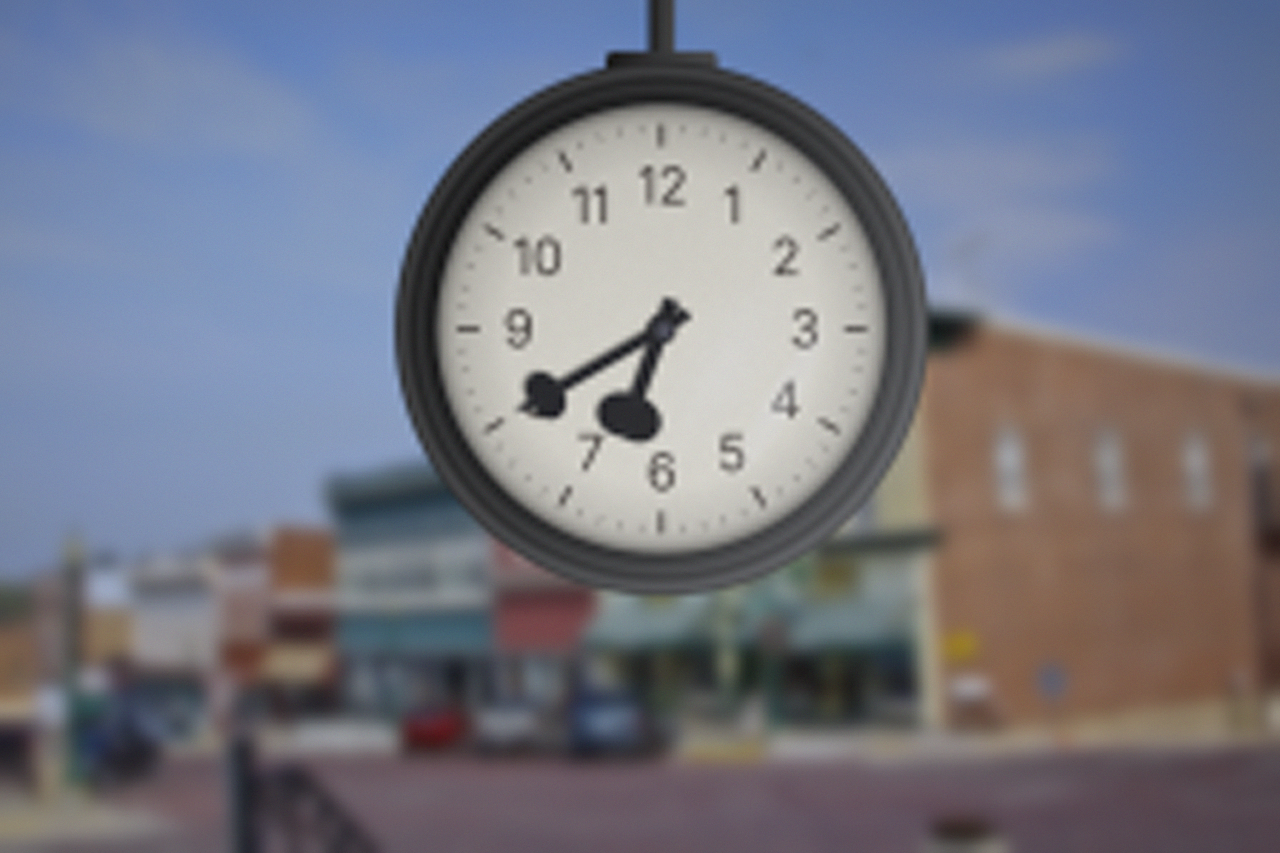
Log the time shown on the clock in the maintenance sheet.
6:40
